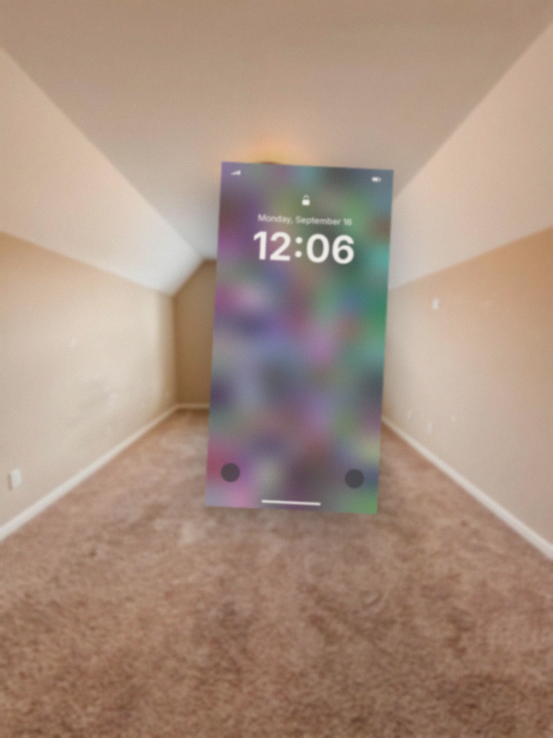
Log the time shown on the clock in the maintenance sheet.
12:06
